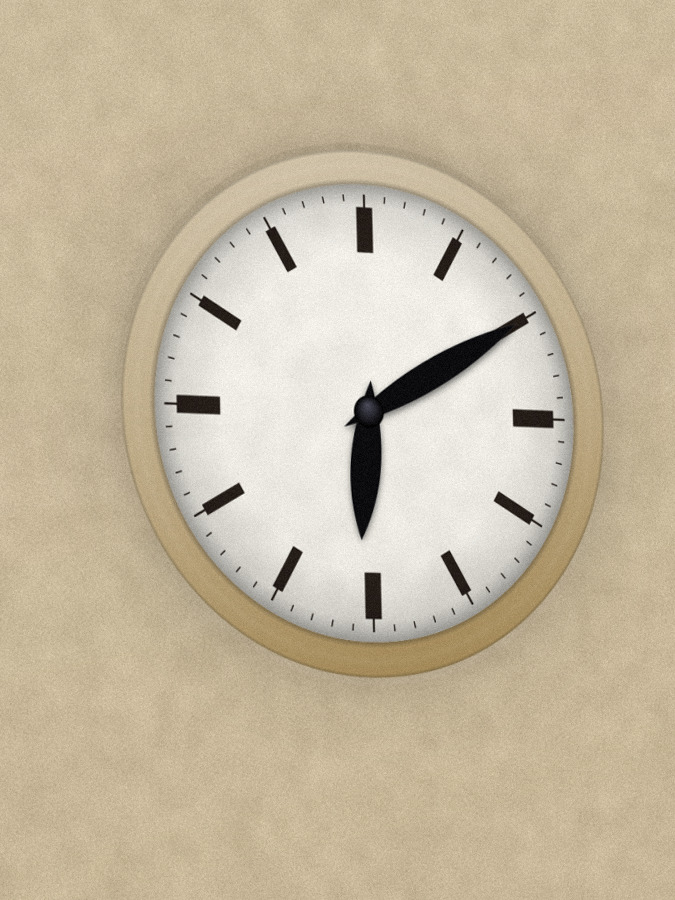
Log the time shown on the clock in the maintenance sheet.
6:10
